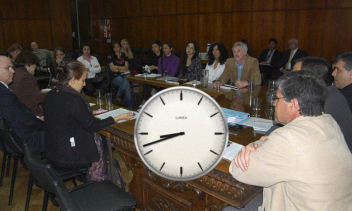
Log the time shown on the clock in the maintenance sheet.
8:42
